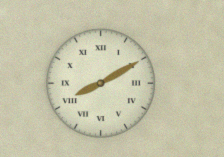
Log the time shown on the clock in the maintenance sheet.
8:10
